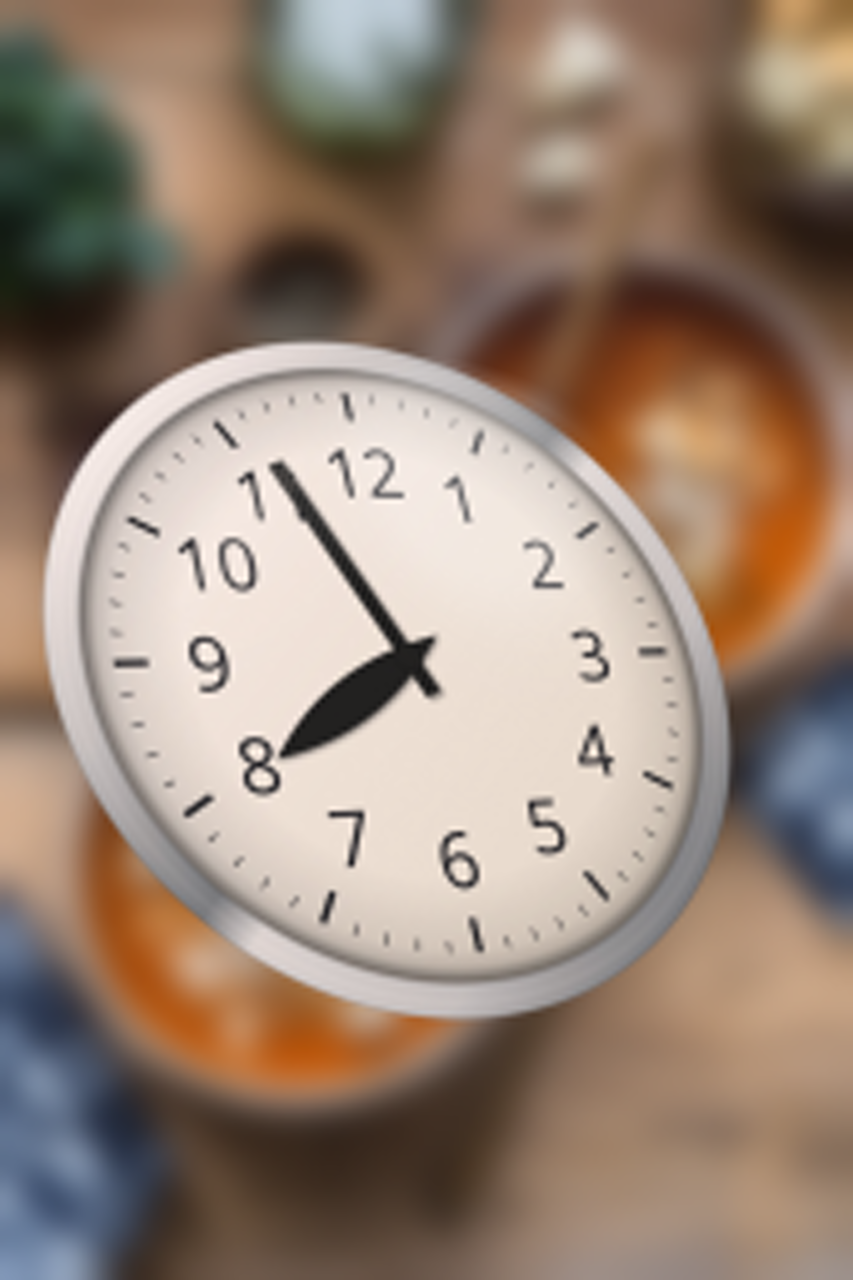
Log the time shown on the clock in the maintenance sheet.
7:56
